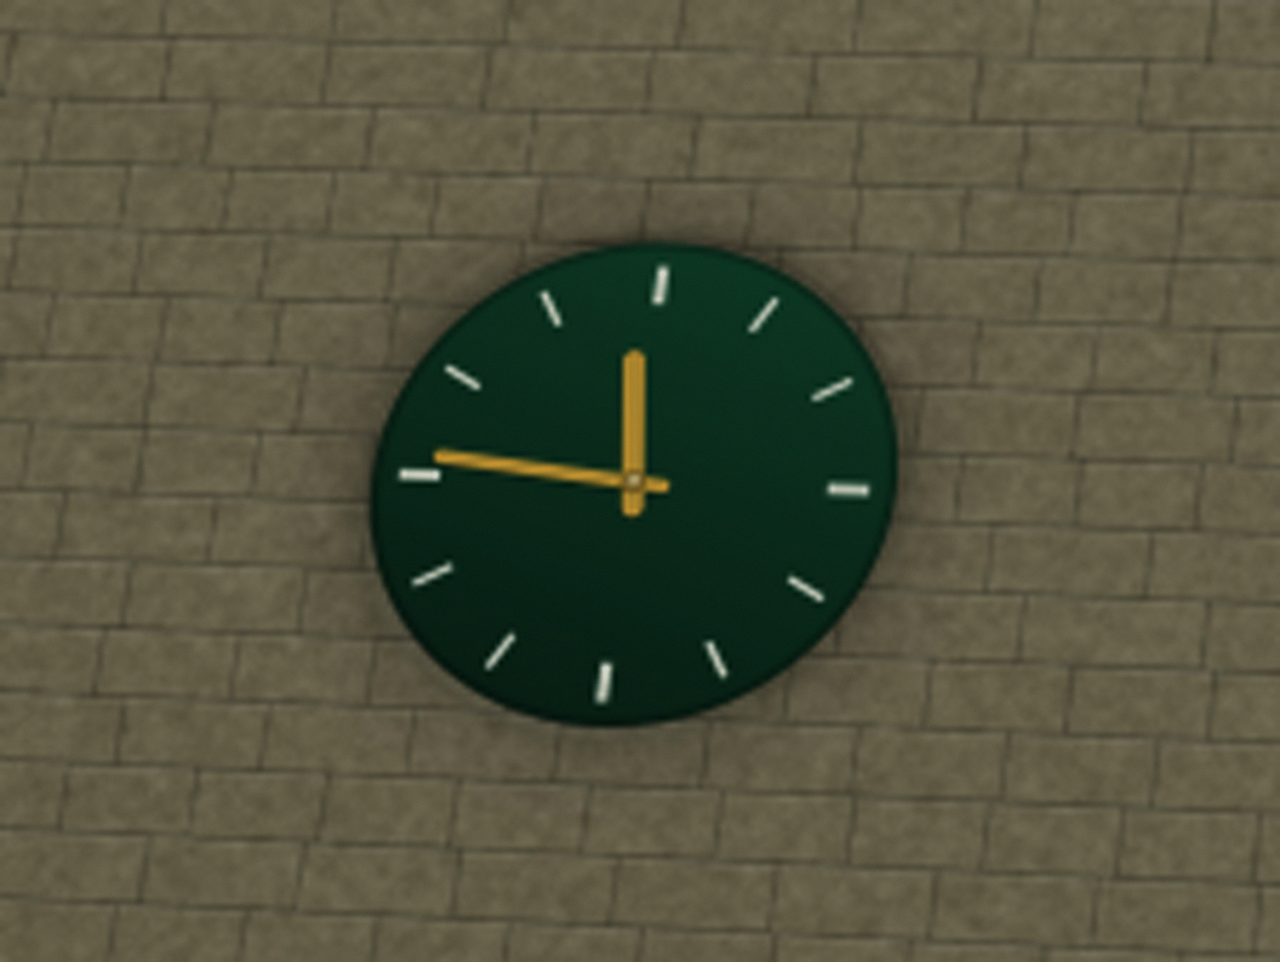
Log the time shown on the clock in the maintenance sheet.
11:46
